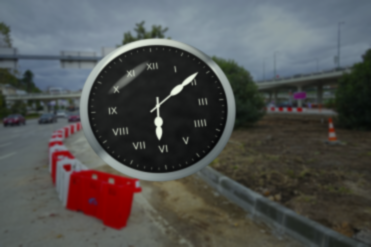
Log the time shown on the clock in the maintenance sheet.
6:09
